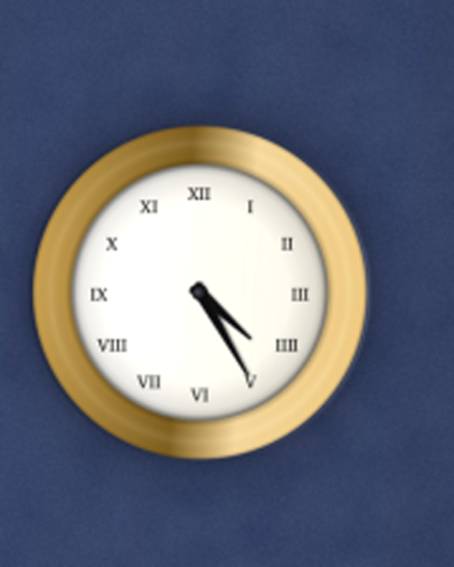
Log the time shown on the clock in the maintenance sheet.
4:25
